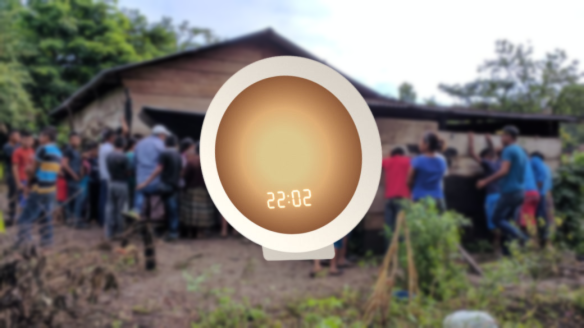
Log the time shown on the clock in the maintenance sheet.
22:02
